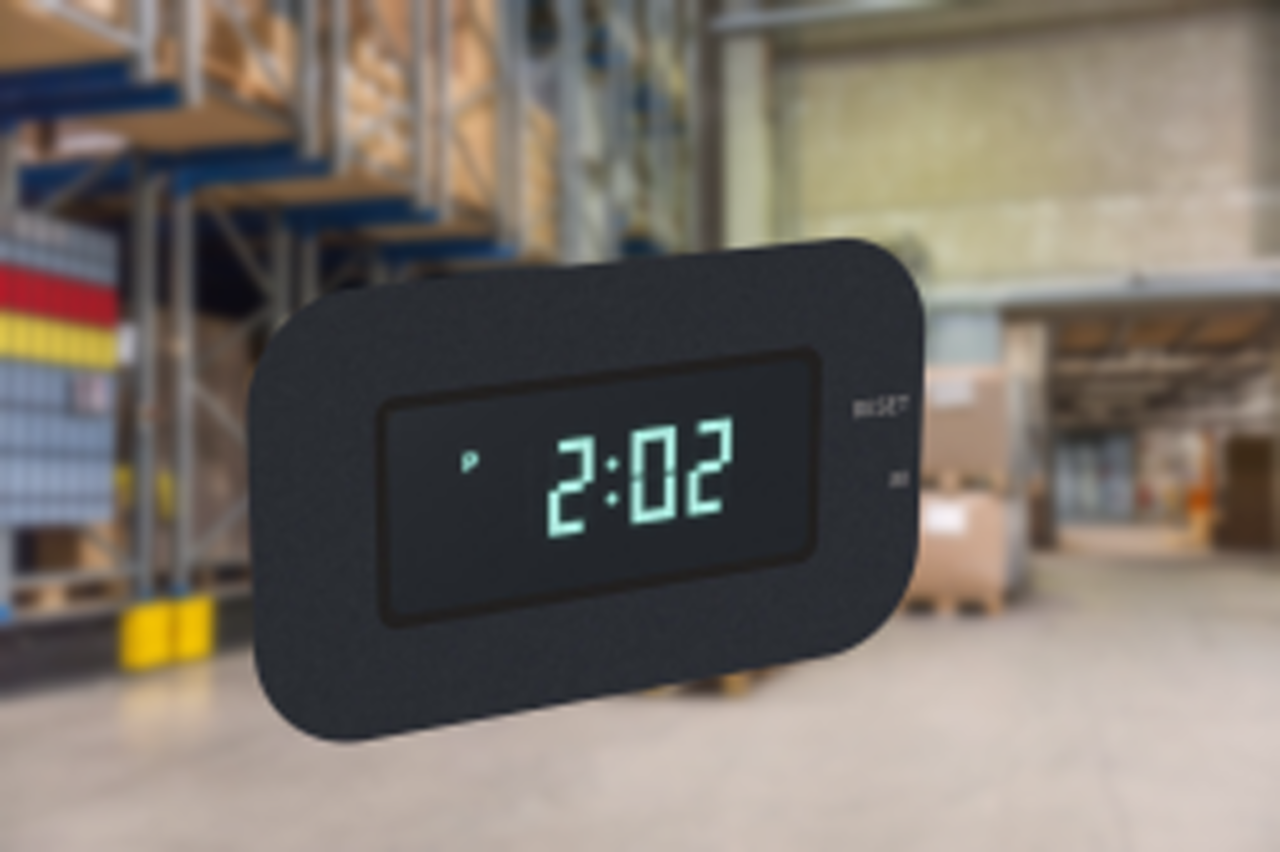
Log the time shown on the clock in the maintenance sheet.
2:02
